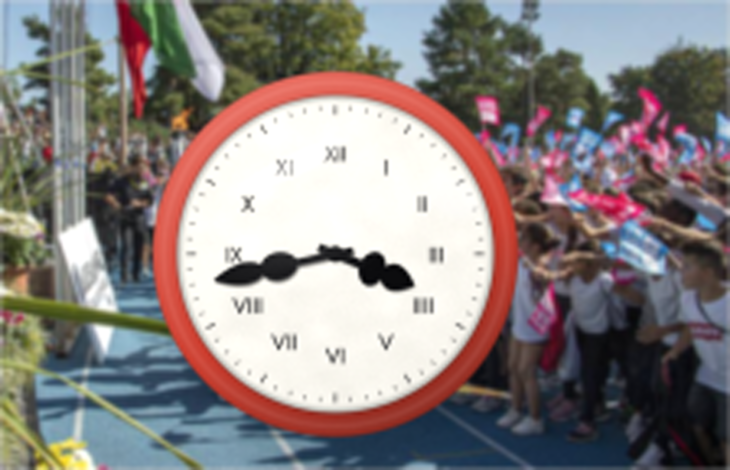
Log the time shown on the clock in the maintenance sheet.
3:43
